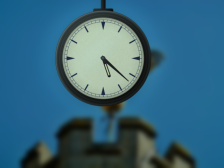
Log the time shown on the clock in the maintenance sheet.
5:22
